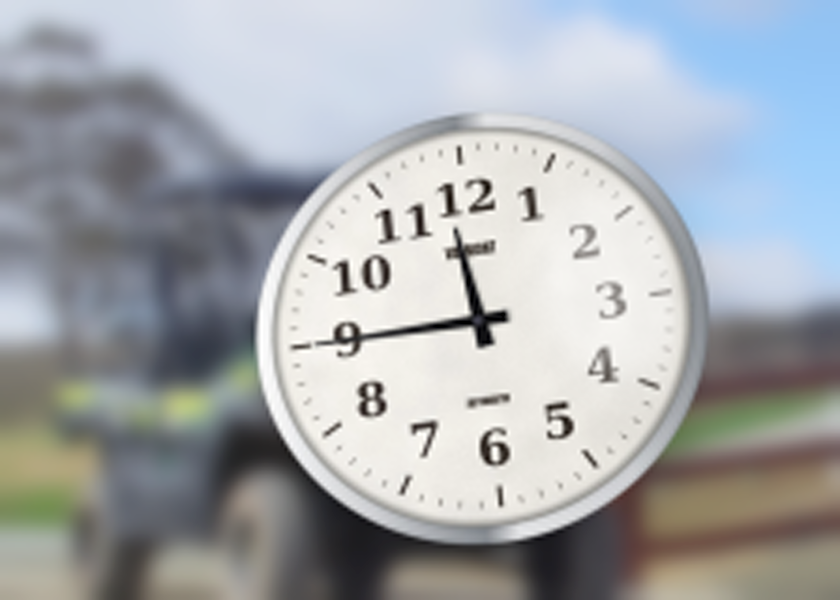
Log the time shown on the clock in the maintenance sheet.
11:45
